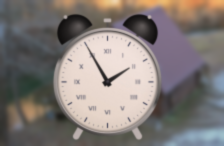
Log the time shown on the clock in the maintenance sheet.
1:55
